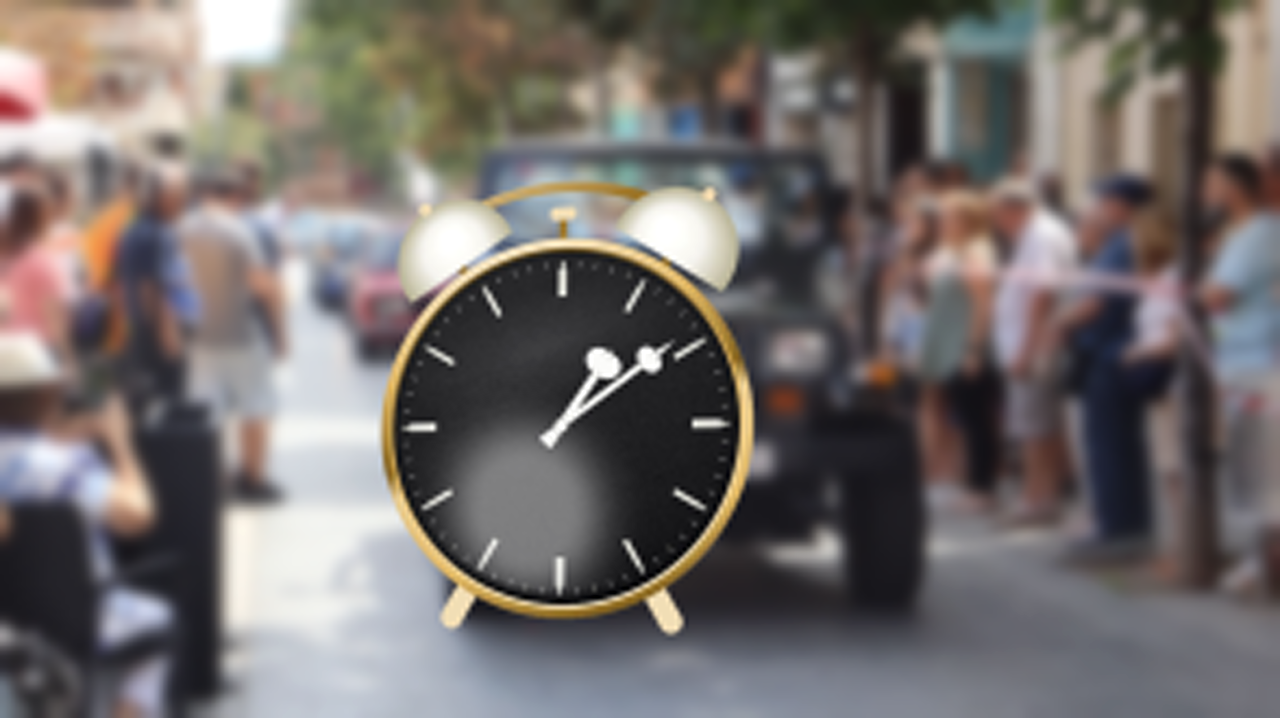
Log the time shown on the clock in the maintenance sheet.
1:09
